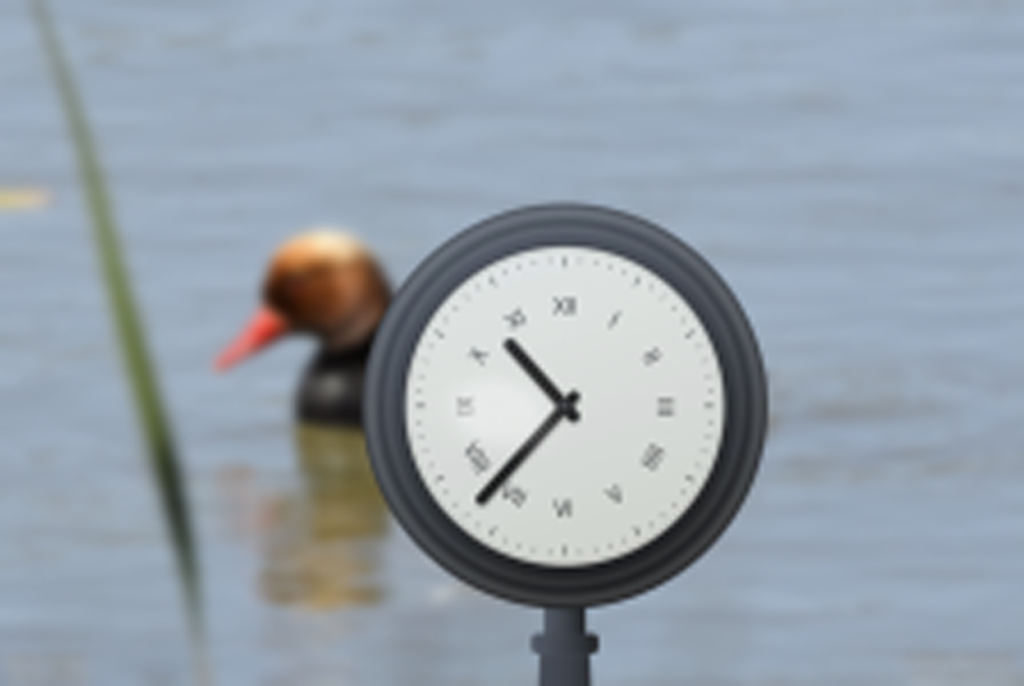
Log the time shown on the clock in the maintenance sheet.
10:37
